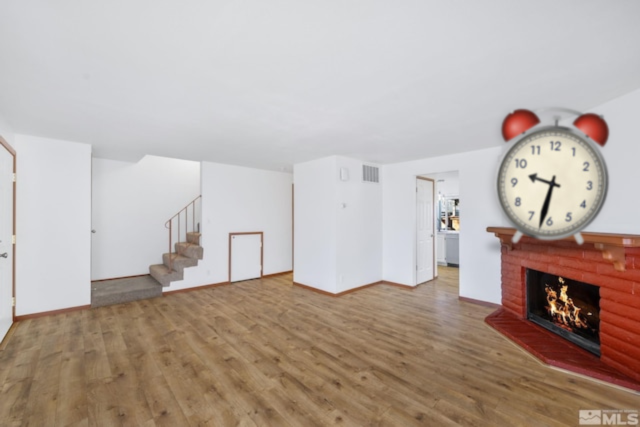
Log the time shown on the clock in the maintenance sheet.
9:32
